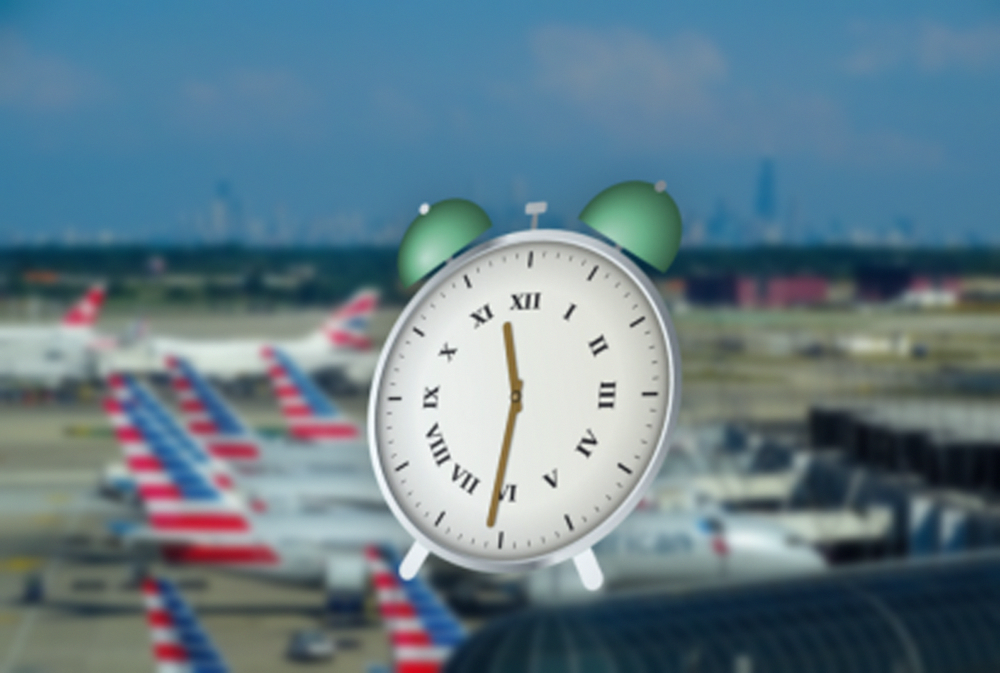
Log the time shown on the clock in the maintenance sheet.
11:31
